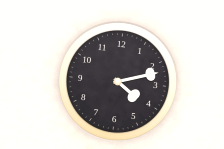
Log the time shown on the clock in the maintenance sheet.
4:12
